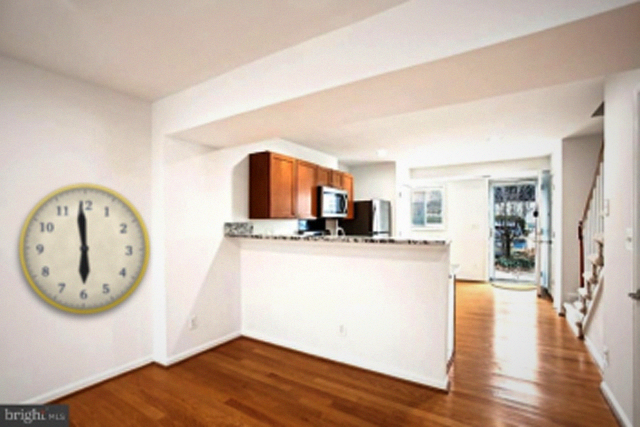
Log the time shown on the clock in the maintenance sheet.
5:59
